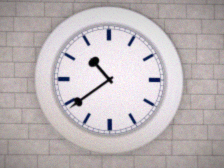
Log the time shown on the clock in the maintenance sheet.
10:39
